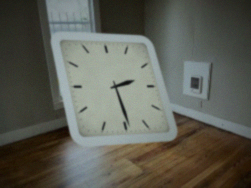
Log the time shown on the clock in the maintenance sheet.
2:29
